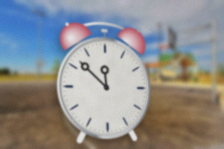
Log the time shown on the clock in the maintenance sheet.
11:52
